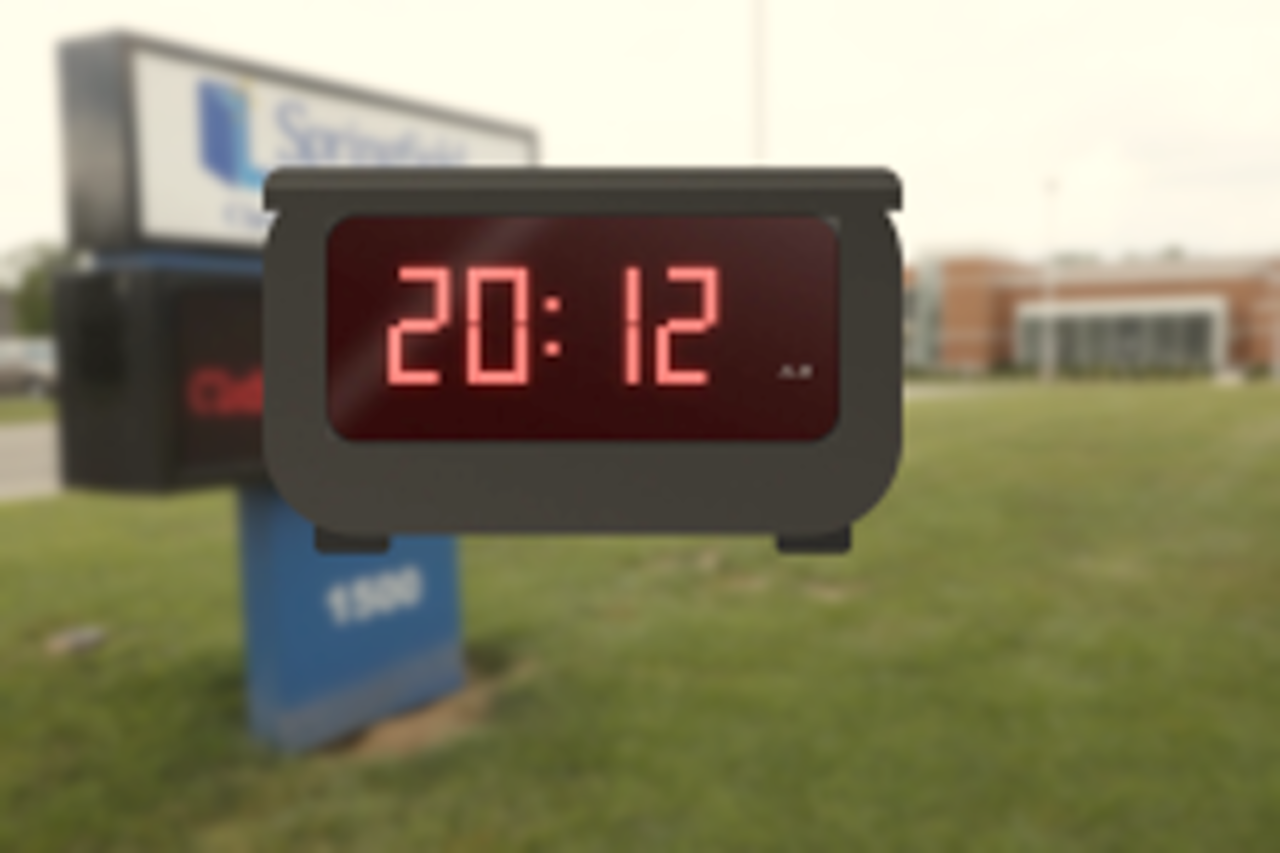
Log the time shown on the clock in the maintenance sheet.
20:12
